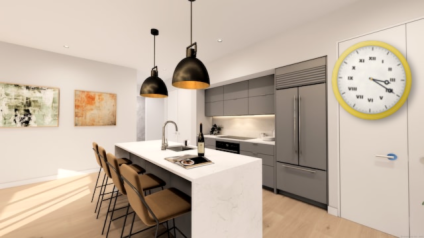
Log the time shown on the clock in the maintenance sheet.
3:20
